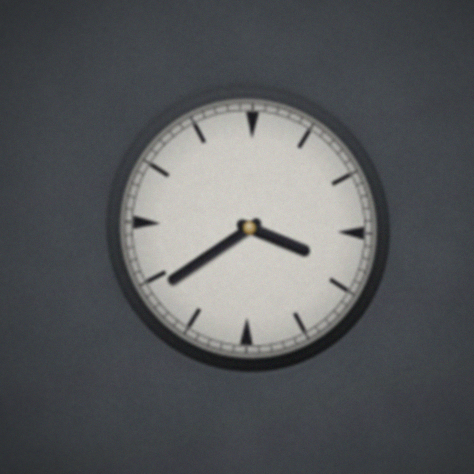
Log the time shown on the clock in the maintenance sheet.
3:39
